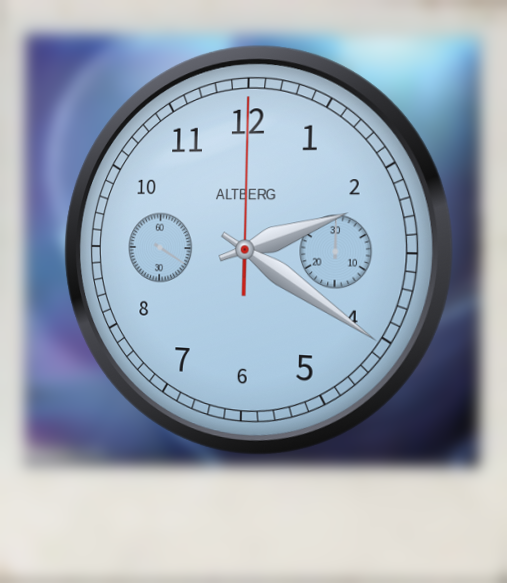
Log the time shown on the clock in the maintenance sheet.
2:20:20
